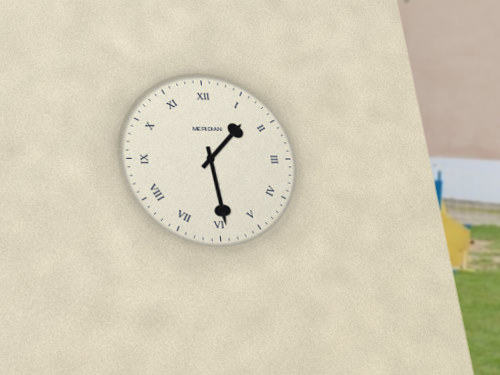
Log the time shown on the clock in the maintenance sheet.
1:29
